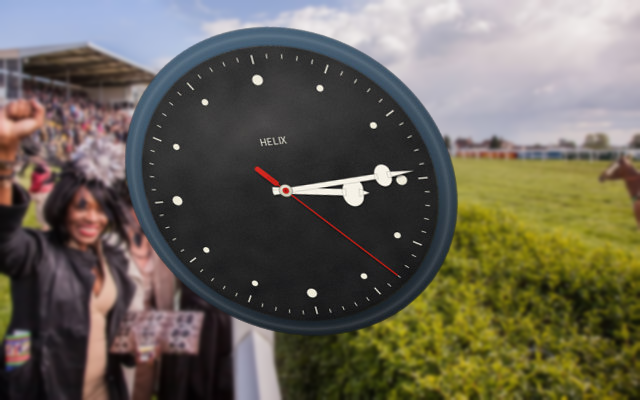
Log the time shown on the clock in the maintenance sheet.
3:14:23
